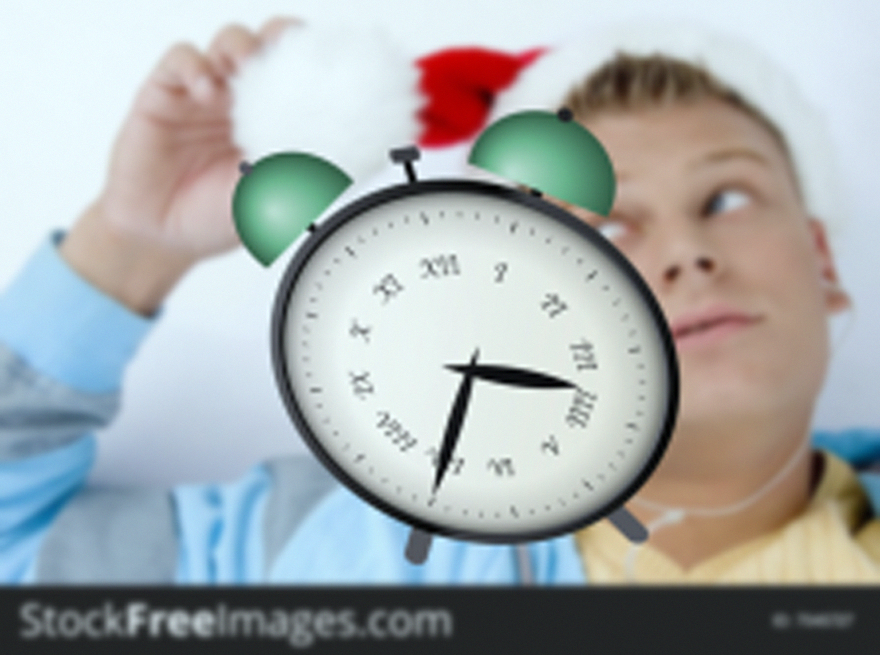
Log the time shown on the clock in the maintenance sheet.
3:35
